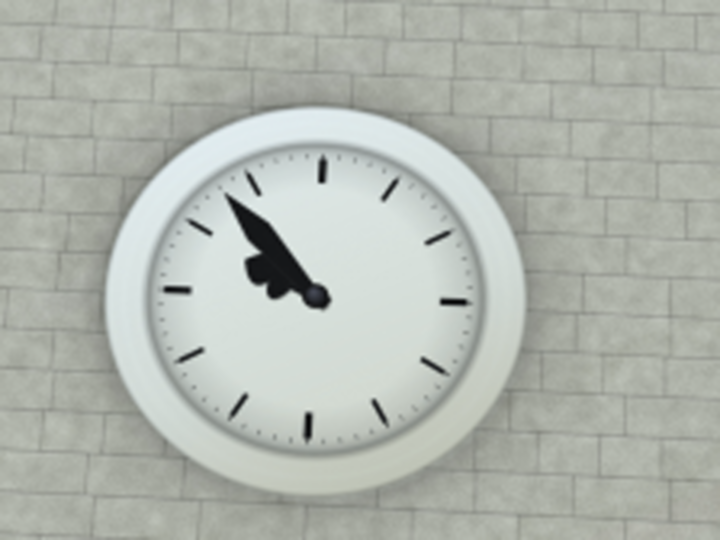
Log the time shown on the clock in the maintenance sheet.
9:53
